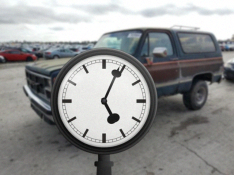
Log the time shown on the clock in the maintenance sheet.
5:04
